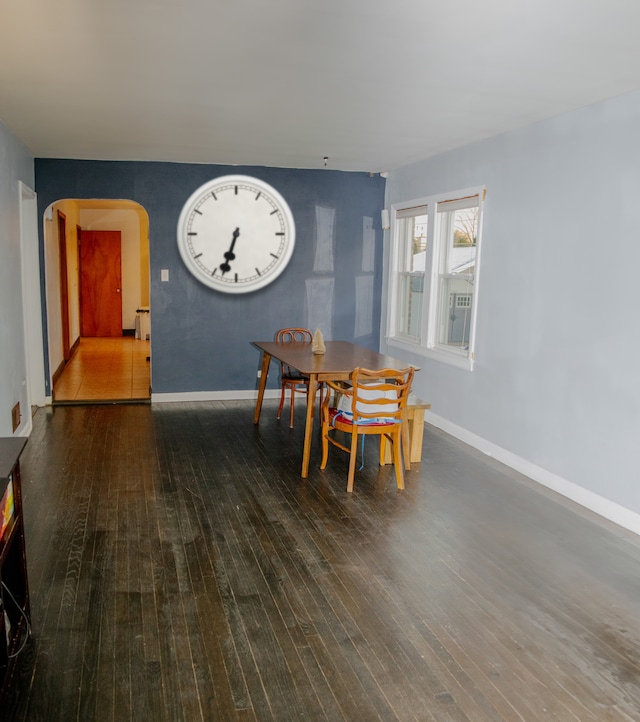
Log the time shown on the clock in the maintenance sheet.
6:33
